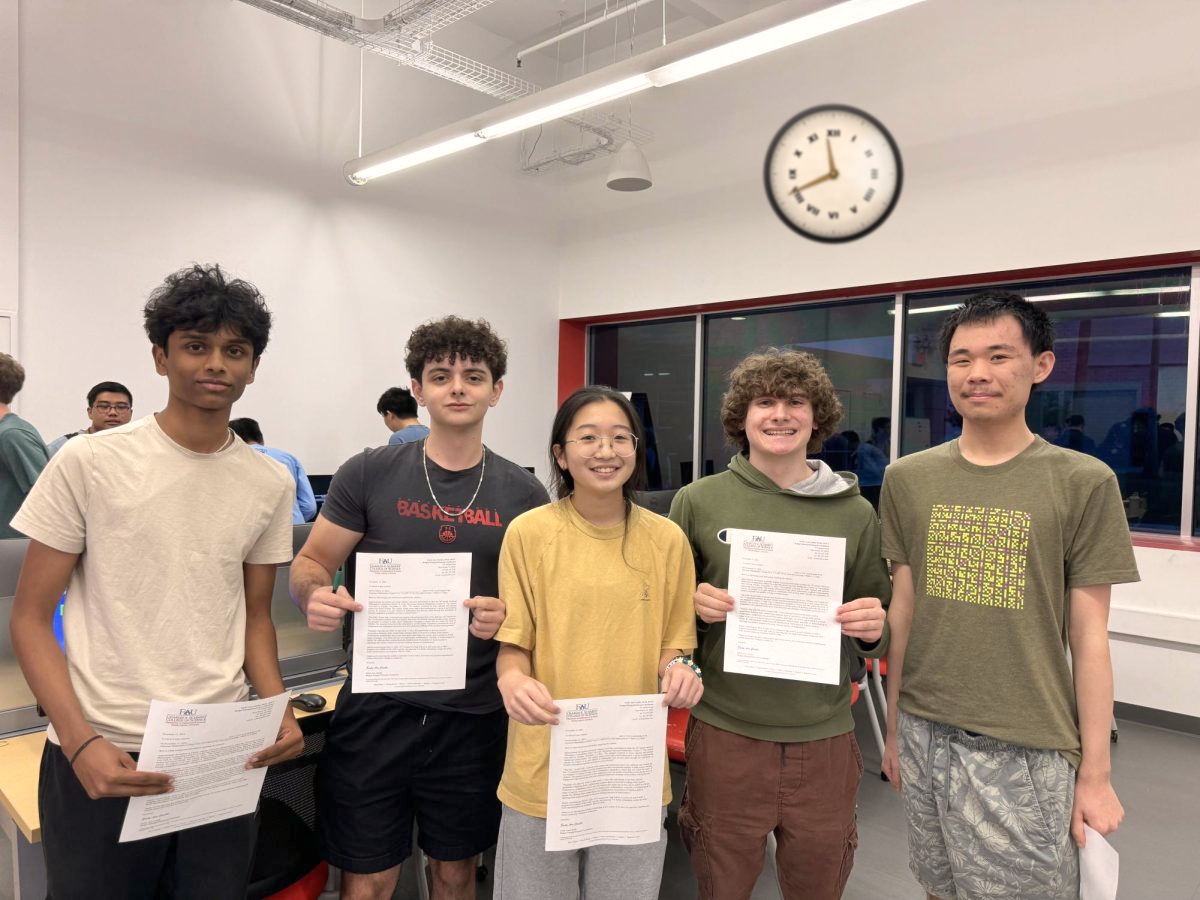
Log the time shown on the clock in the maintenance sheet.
11:41
